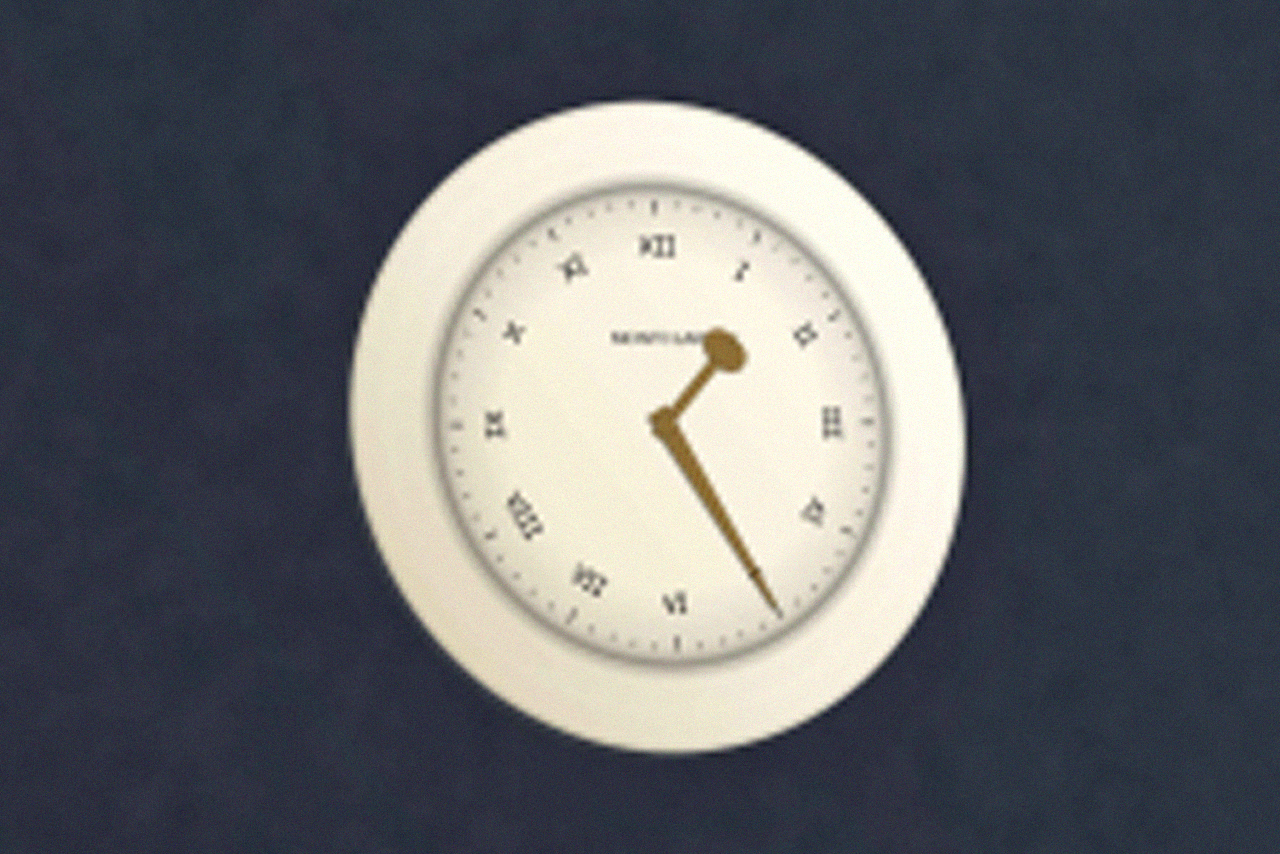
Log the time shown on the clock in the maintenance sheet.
1:25
